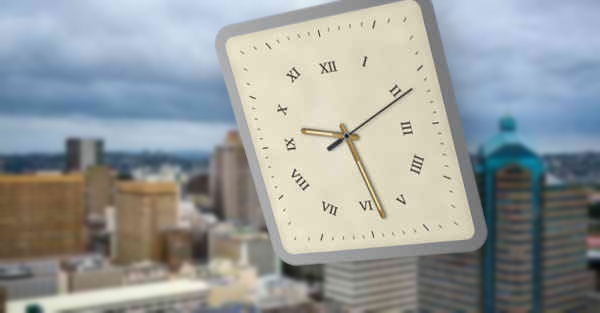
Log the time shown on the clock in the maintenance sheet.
9:28:11
